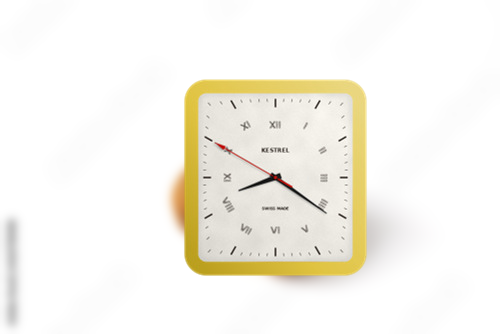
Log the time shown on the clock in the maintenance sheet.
8:20:50
